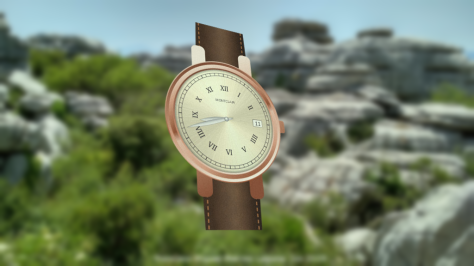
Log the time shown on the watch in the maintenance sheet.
8:42
